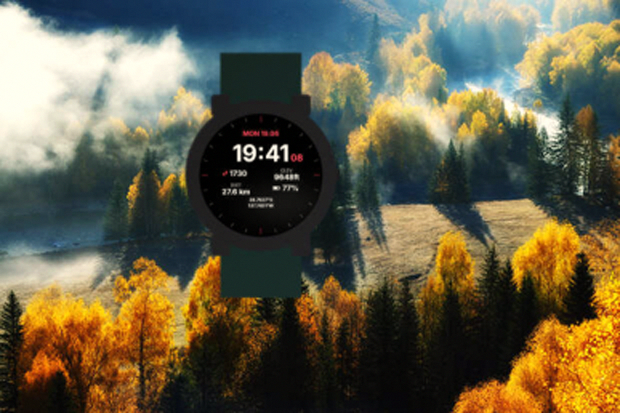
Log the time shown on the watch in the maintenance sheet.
19:41
